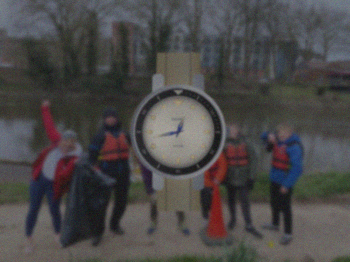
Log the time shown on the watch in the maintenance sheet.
12:43
